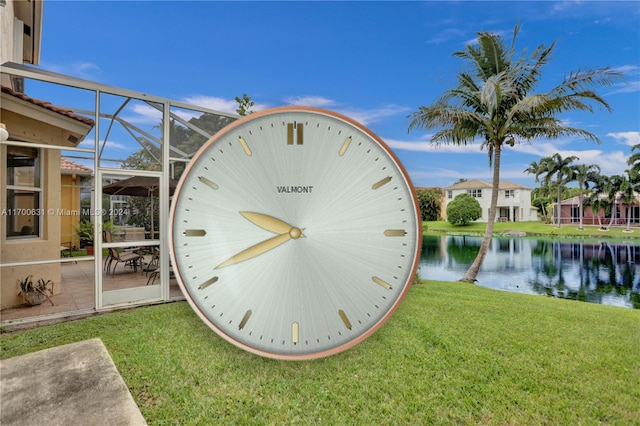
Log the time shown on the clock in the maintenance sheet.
9:41
